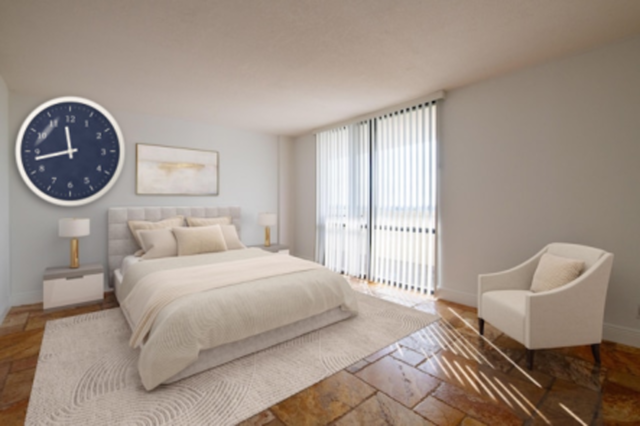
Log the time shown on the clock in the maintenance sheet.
11:43
